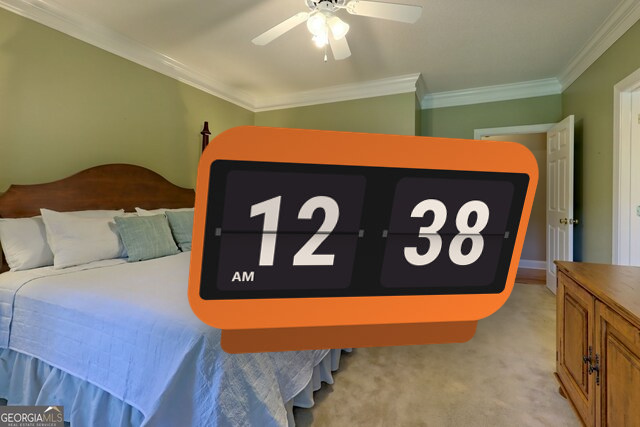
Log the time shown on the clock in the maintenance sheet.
12:38
